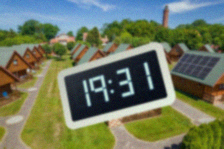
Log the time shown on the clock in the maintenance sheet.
19:31
